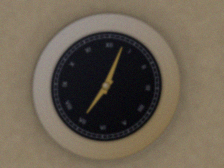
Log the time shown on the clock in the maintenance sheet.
7:03
